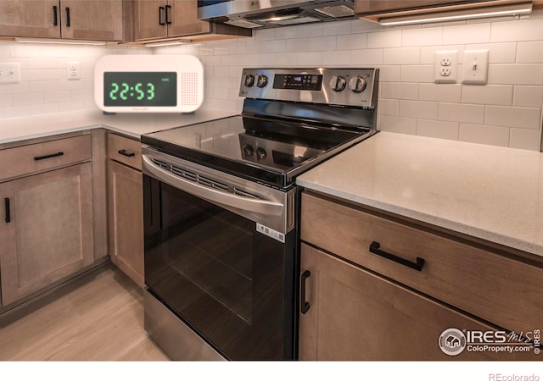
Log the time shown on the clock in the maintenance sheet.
22:53
